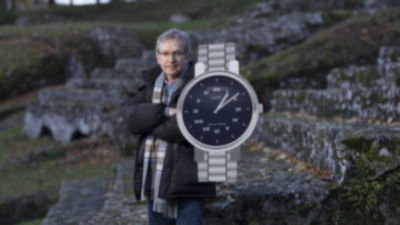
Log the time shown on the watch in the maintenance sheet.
1:09
